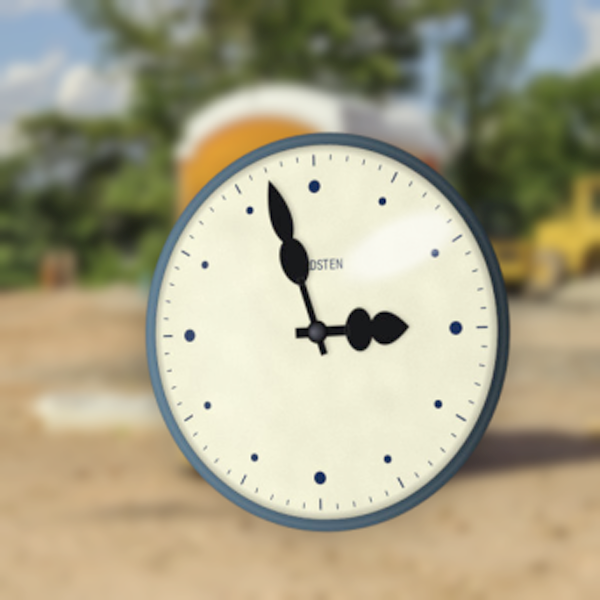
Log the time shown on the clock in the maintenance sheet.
2:57
